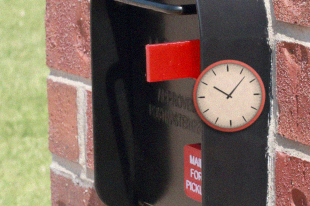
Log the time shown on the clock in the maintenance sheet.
10:07
